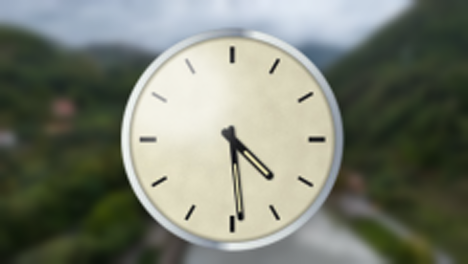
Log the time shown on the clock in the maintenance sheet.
4:29
